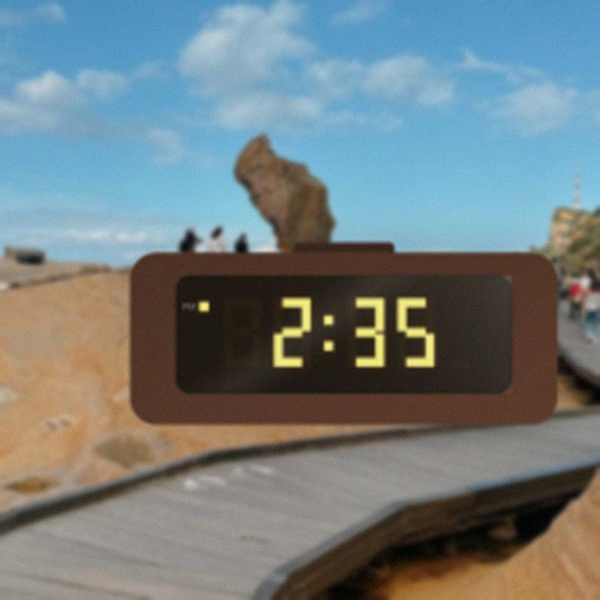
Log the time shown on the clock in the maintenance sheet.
2:35
